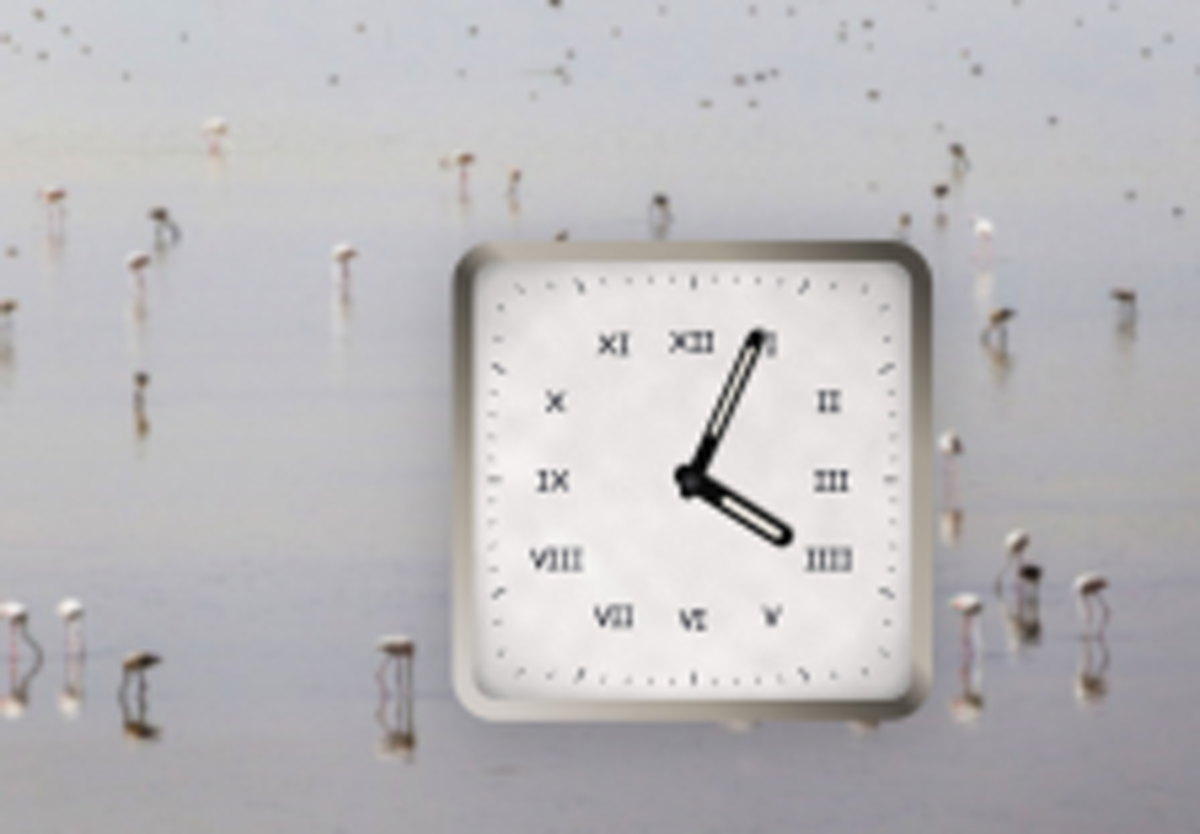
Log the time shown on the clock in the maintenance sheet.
4:04
